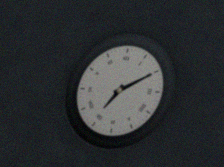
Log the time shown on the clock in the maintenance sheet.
7:10
